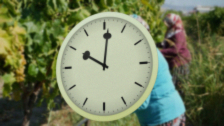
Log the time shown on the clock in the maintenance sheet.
10:01
